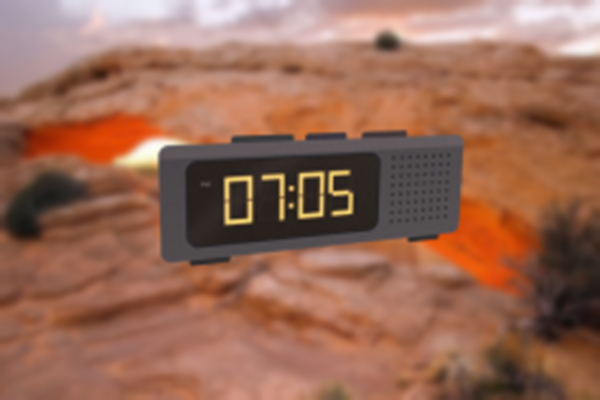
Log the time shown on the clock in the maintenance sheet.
7:05
